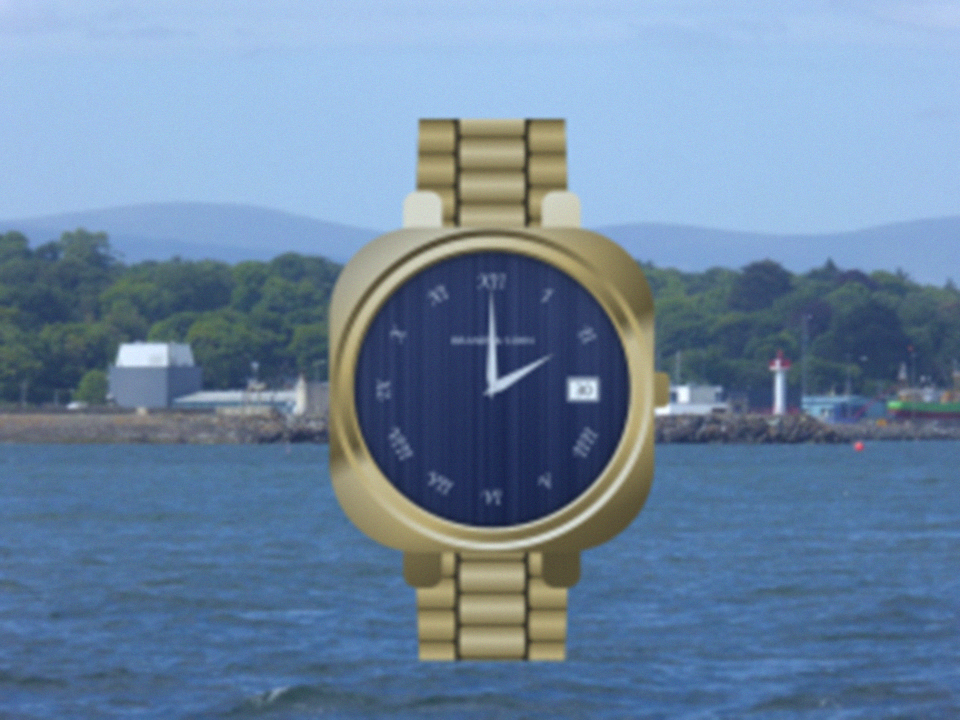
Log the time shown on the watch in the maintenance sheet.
2:00
